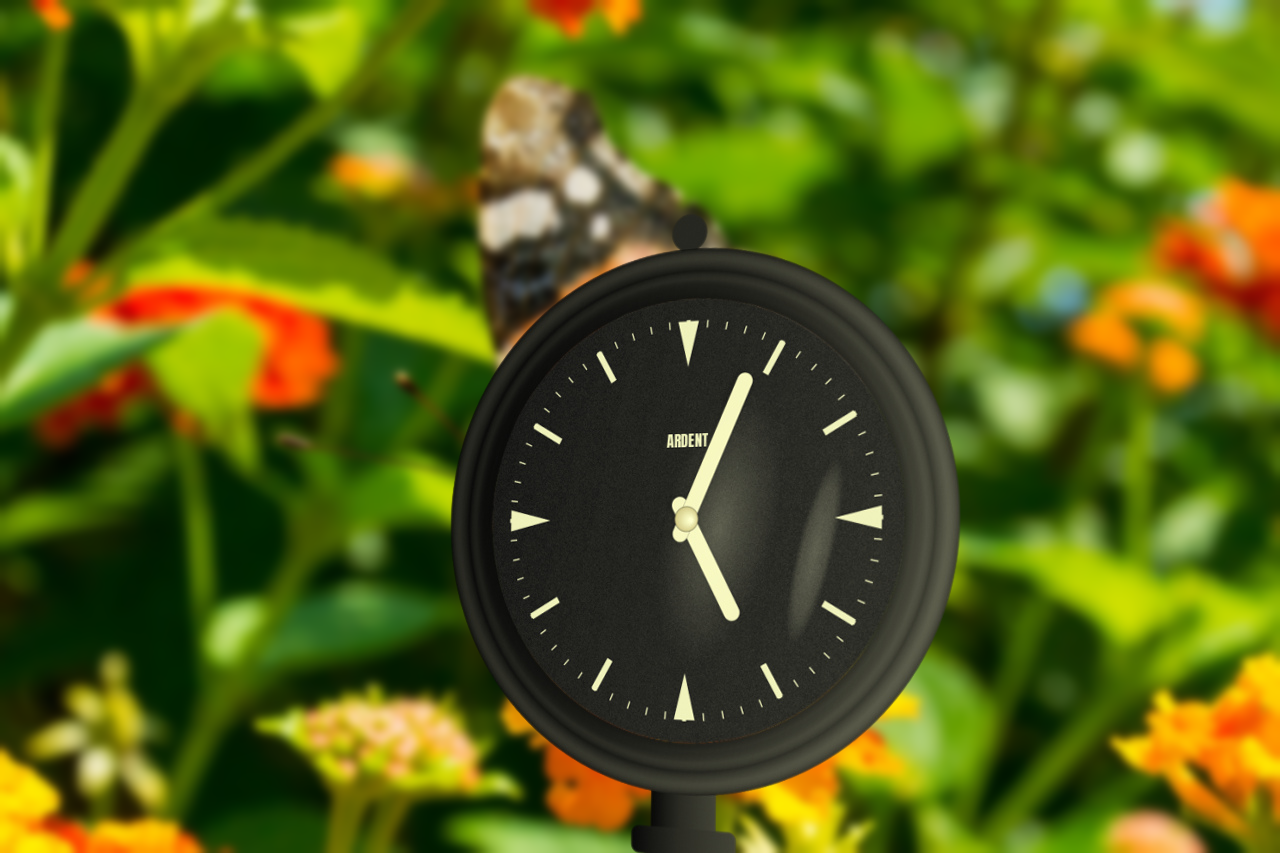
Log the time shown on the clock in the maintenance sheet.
5:04
